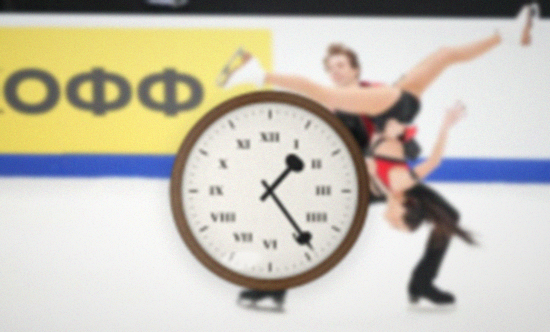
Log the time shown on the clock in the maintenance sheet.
1:24
